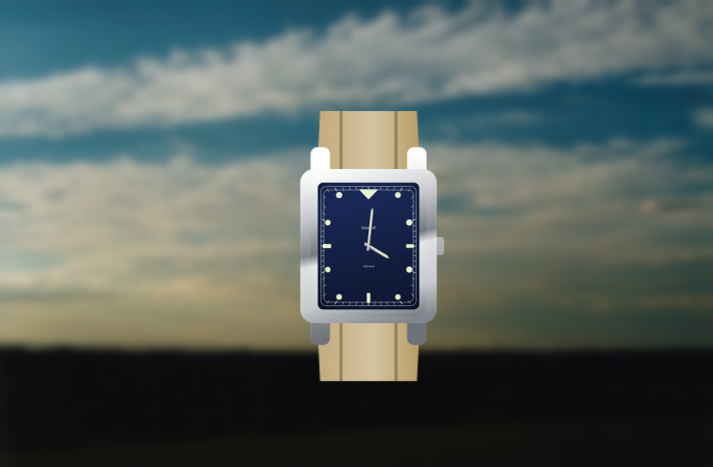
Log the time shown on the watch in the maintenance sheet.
4:01
